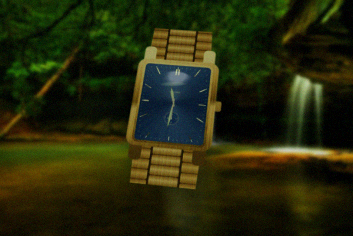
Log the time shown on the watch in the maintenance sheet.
11:31
